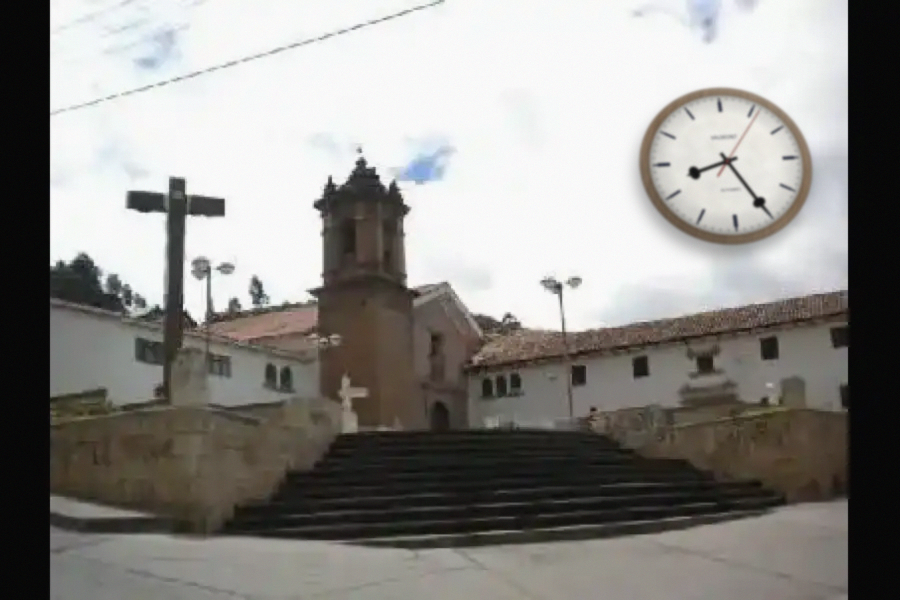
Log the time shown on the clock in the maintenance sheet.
8:25:06
